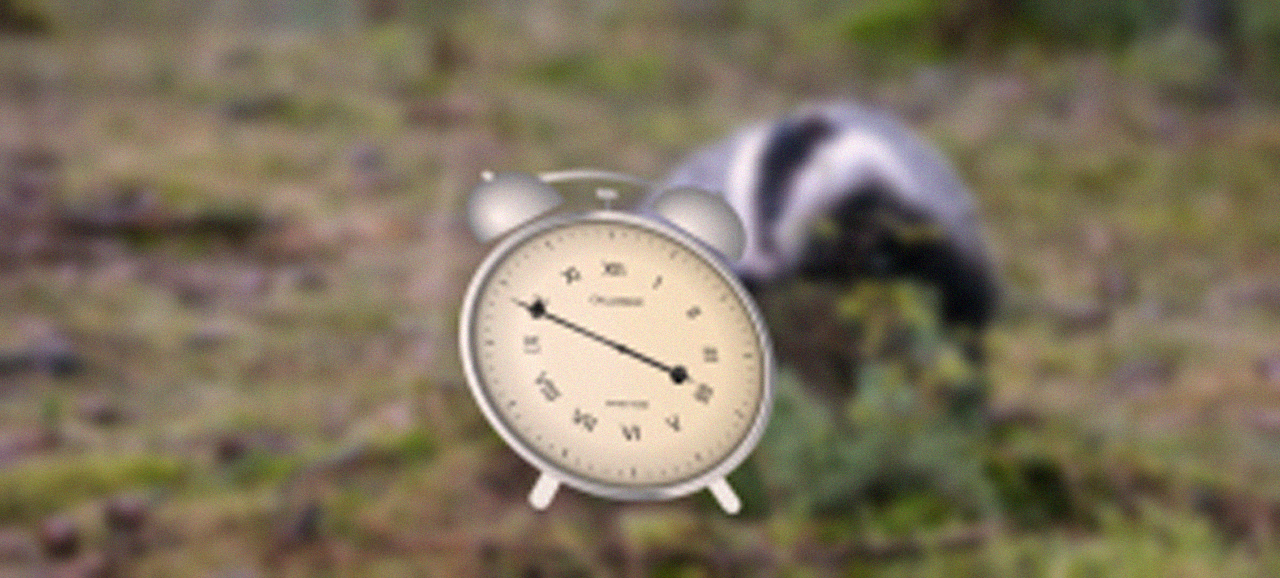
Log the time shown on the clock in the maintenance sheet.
3:49
